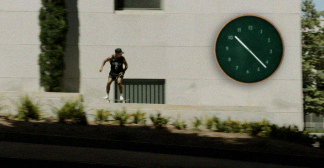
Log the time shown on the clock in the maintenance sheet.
10:22
